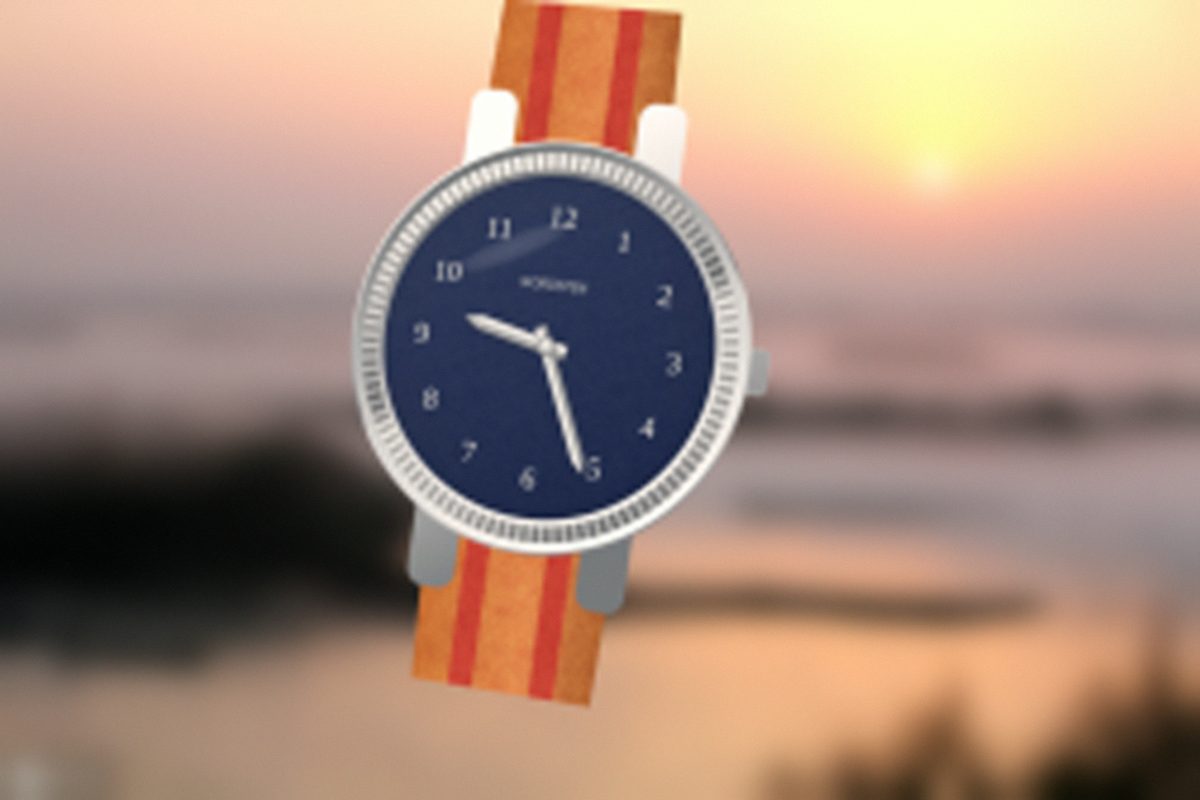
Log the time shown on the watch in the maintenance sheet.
9:26
